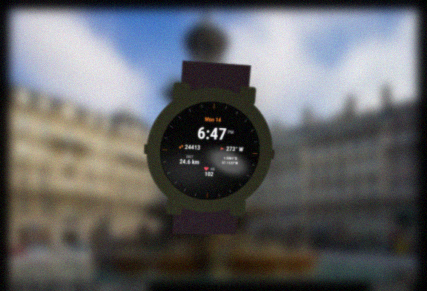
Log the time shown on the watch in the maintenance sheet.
6:47
